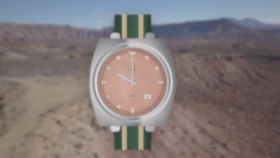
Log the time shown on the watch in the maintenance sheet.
10:00
